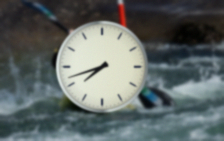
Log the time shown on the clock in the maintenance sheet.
7:42
